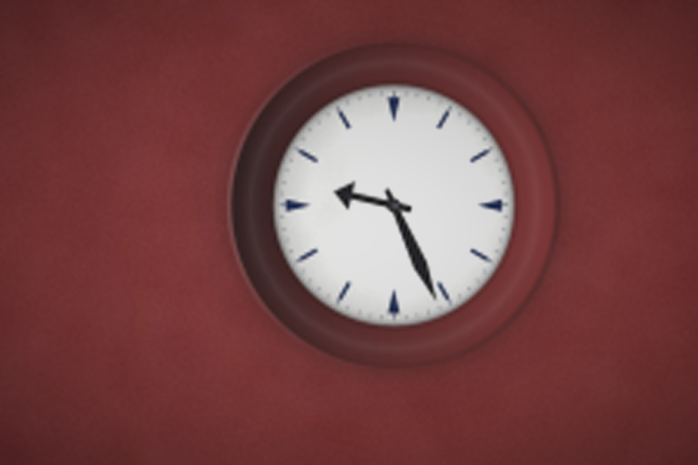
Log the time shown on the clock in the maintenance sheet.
9:26
